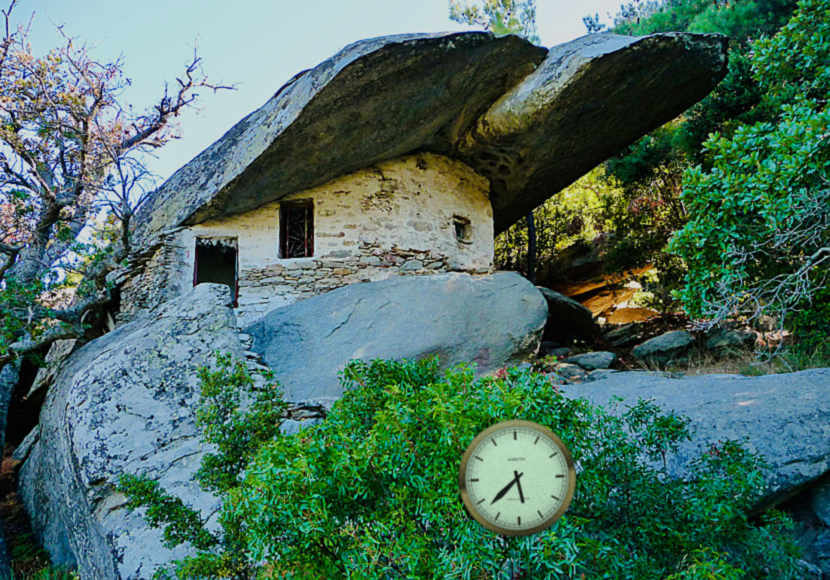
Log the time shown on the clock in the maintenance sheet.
5:38
